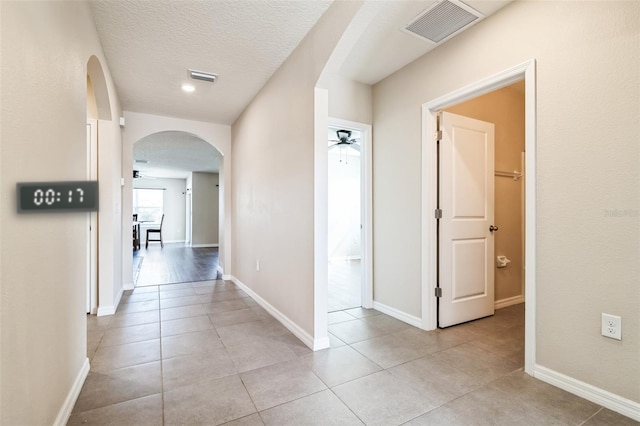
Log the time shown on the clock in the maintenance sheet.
0:17
